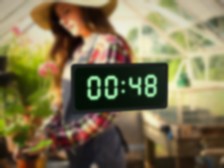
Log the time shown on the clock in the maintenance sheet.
0:48
